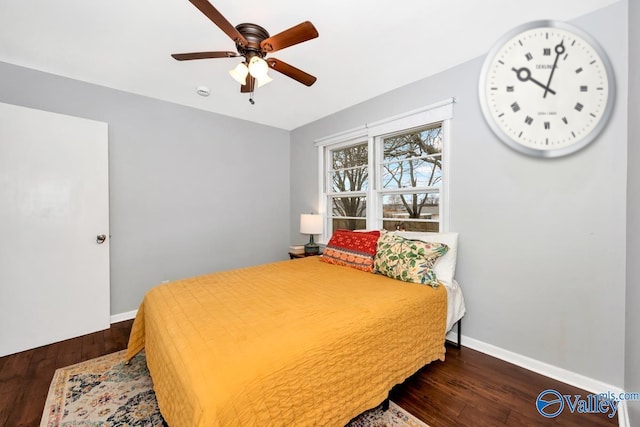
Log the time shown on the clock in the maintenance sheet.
10:03
